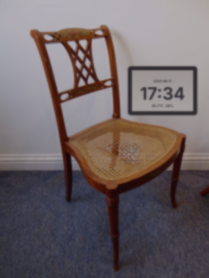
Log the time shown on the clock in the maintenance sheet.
17:34
